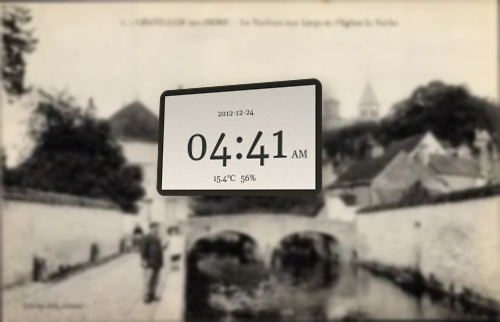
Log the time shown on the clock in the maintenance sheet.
4:41
